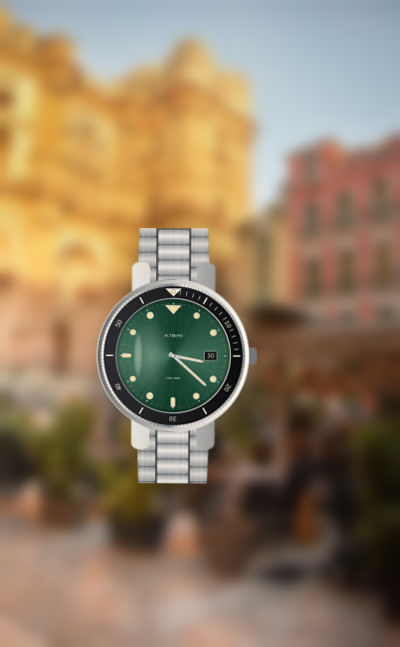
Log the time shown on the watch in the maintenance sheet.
3:22
